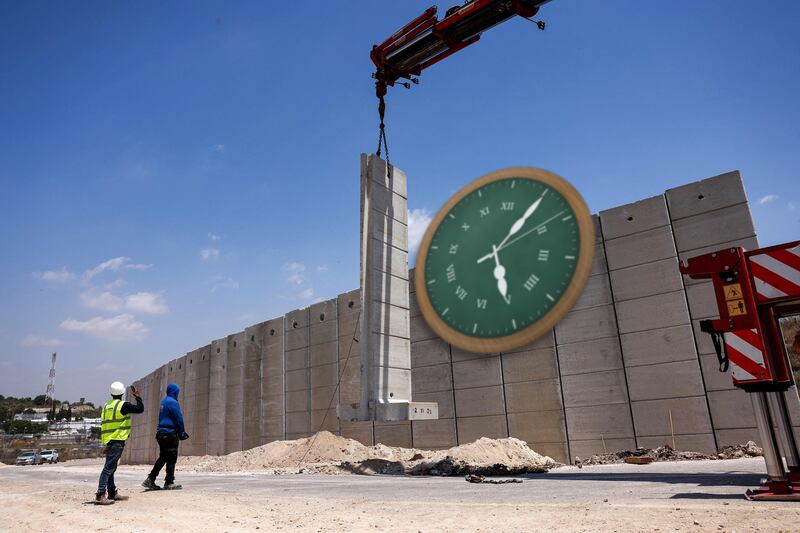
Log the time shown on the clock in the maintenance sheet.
5:05:09
